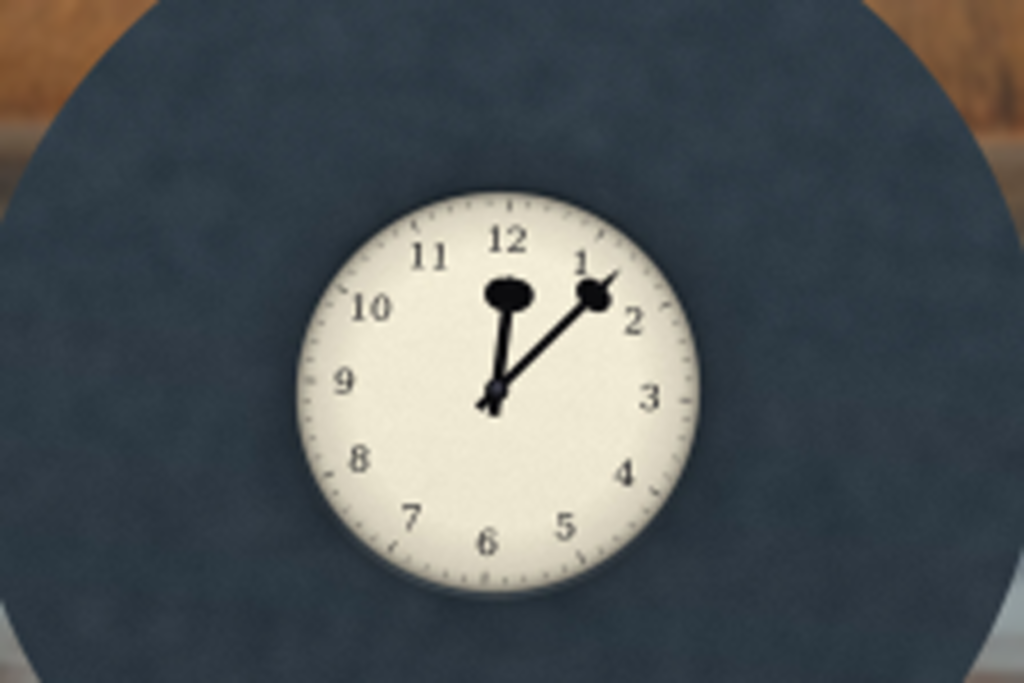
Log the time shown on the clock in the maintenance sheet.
12:07
